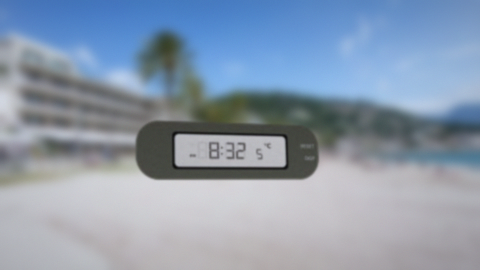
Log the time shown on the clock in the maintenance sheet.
8:32
